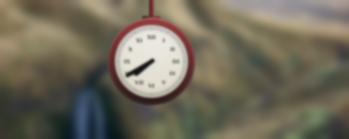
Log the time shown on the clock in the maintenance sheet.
7:40
